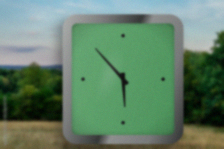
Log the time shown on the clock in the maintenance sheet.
5:53
